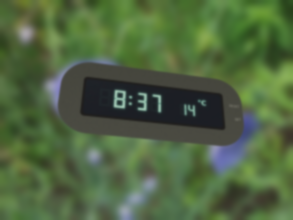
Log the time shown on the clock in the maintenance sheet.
8:37
